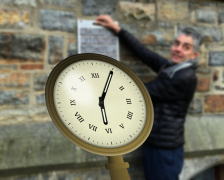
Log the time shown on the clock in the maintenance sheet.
6:05
